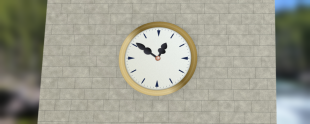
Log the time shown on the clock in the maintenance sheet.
12:51
